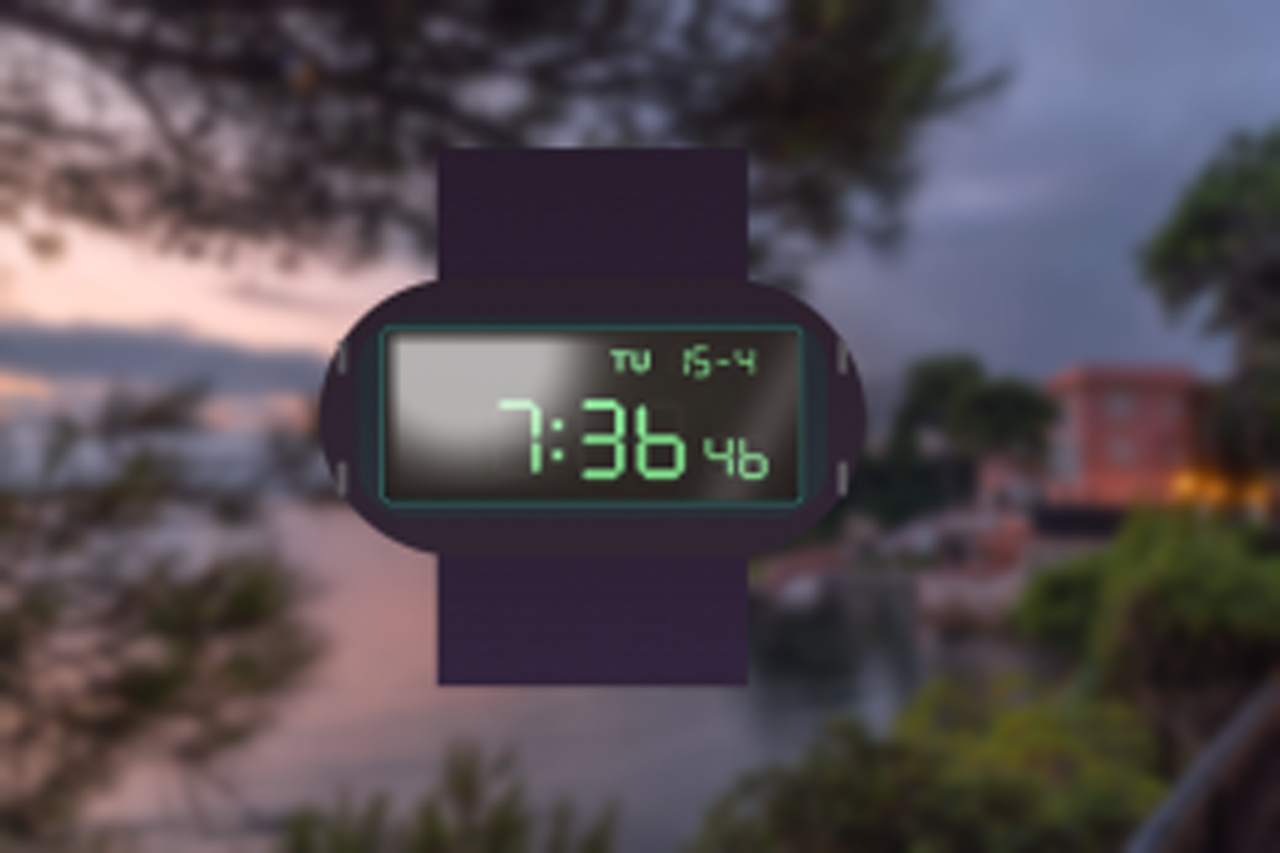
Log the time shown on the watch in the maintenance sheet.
7:36:46
